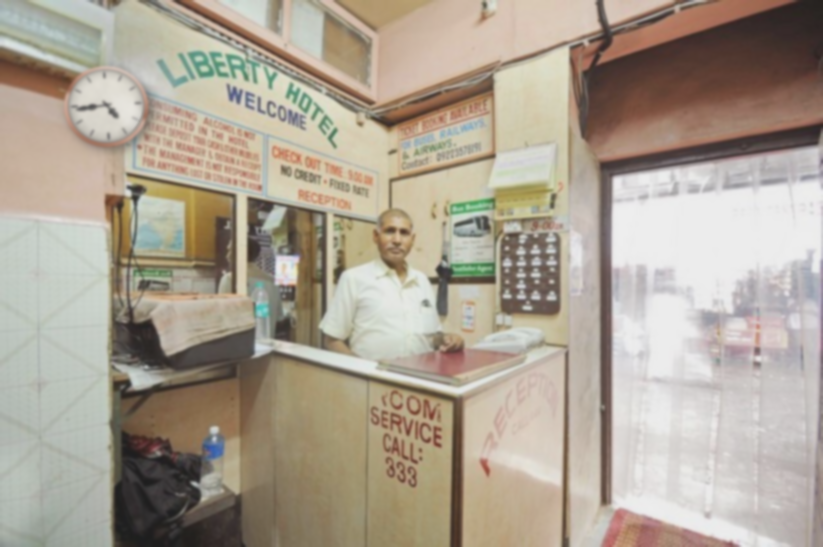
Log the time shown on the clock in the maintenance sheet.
4:44
